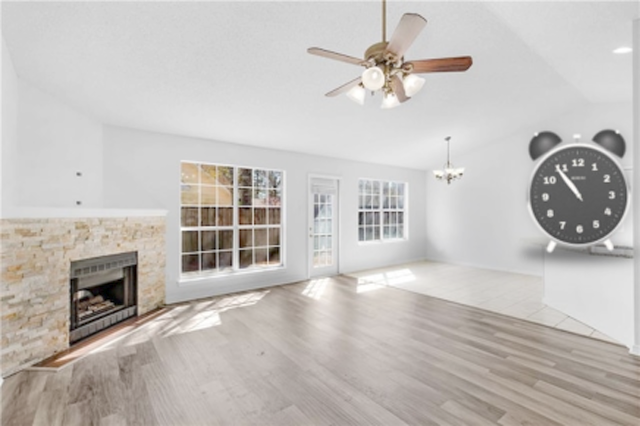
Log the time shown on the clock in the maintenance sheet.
10:54
